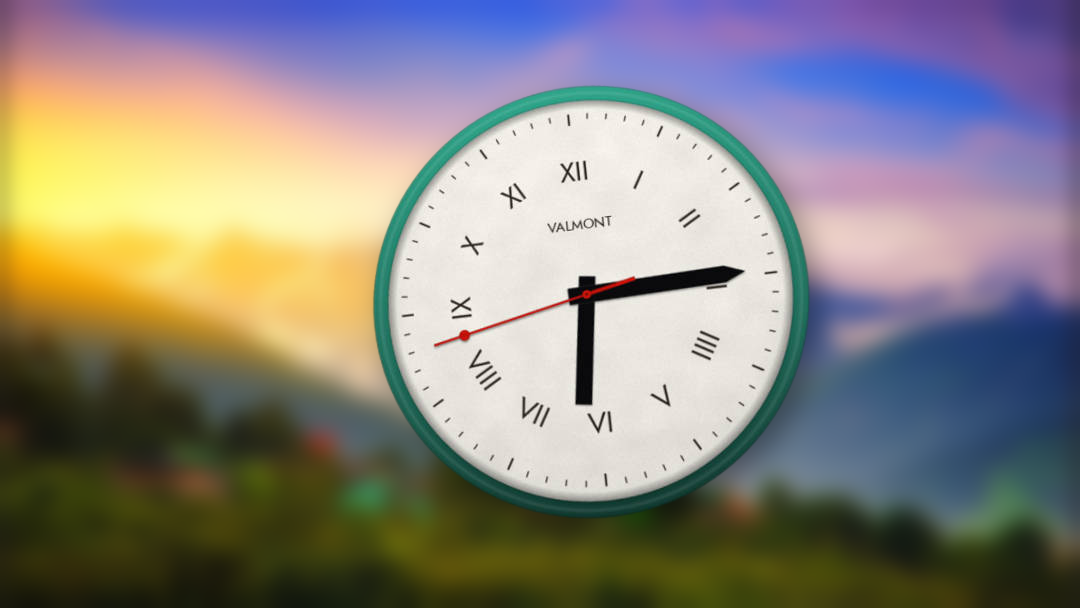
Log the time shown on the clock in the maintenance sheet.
6:14:43
